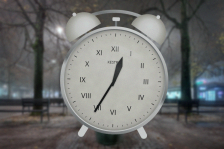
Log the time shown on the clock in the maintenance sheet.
12:35
